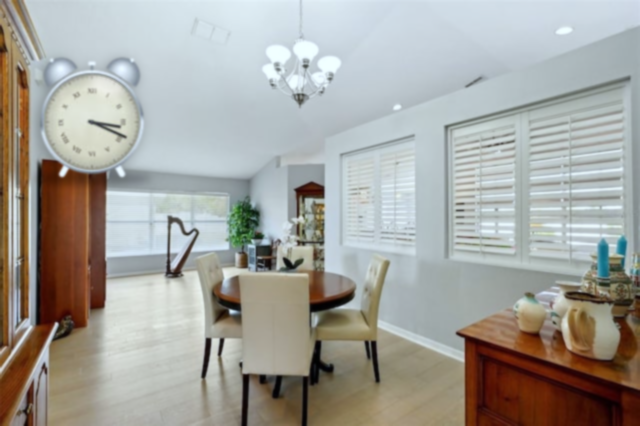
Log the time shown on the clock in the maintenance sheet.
3:19
